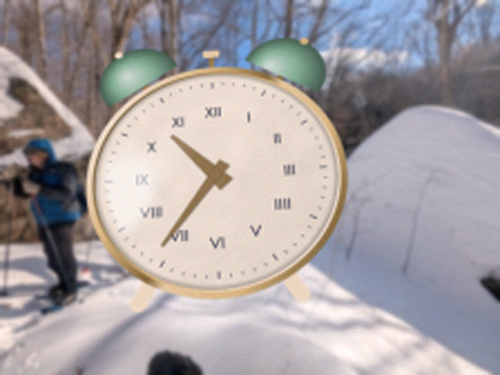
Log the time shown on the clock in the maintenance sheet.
10:36
